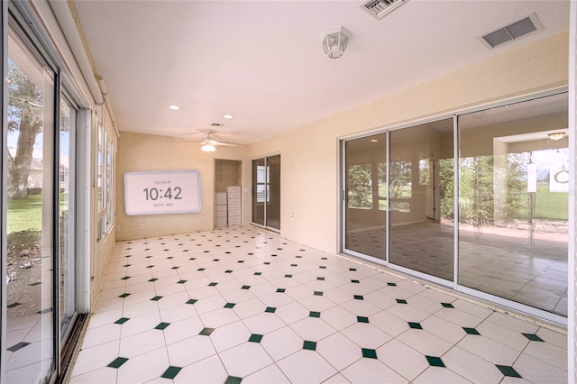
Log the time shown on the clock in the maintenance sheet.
10:42
